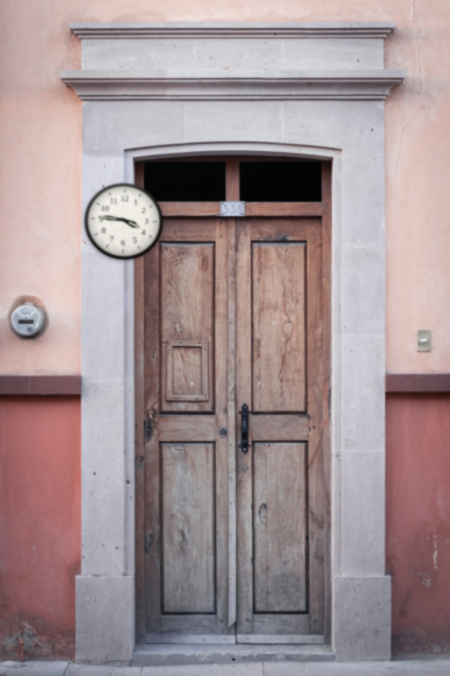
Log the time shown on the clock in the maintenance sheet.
3:46
